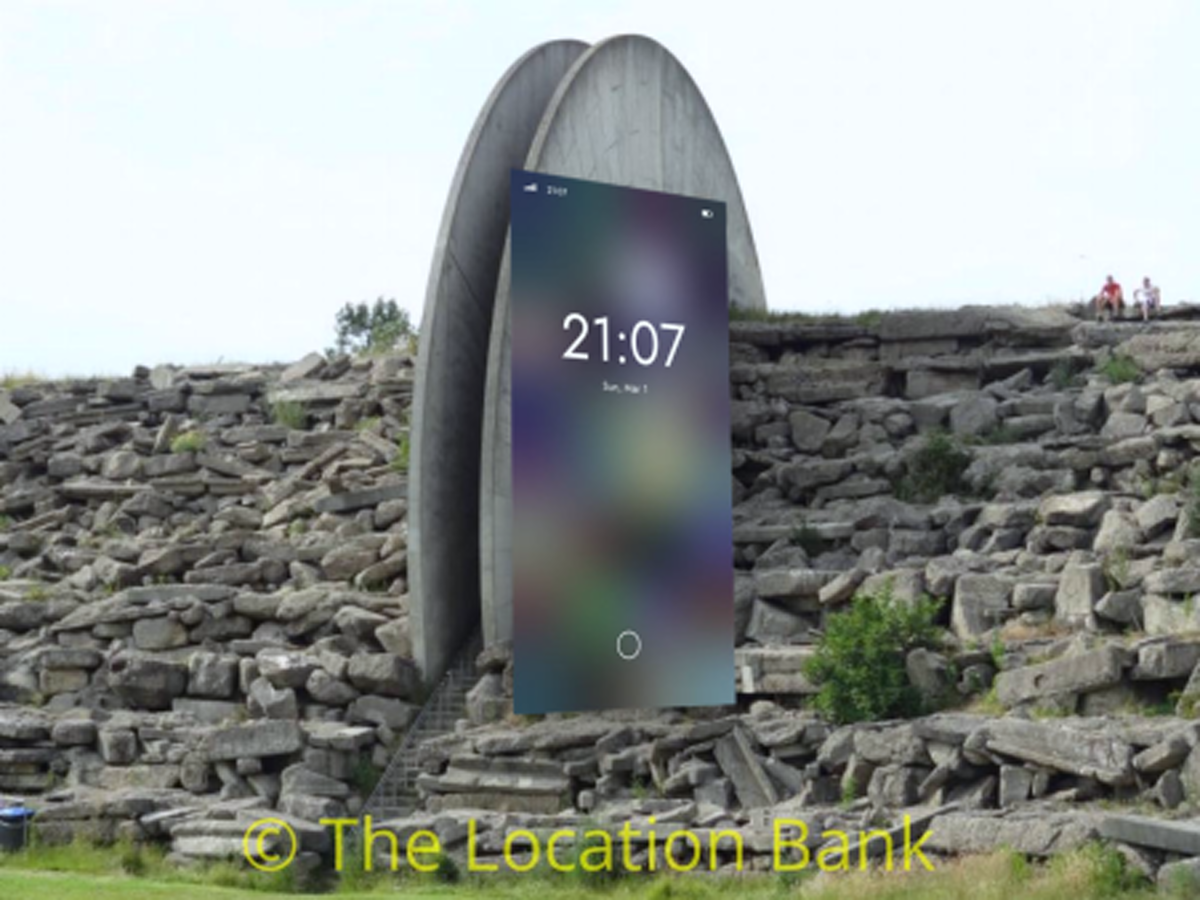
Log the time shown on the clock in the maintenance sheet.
21:07
